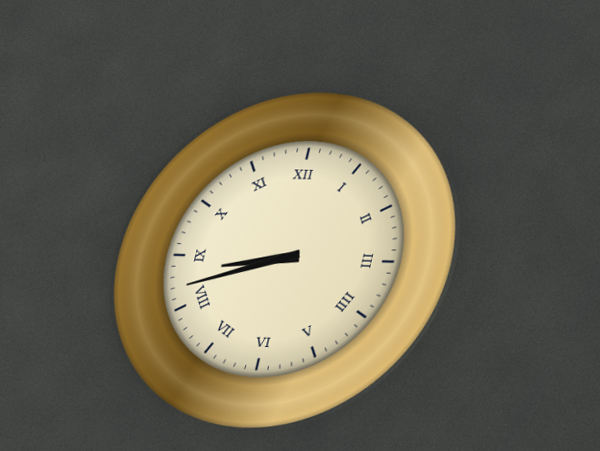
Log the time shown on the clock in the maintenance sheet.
8:42
